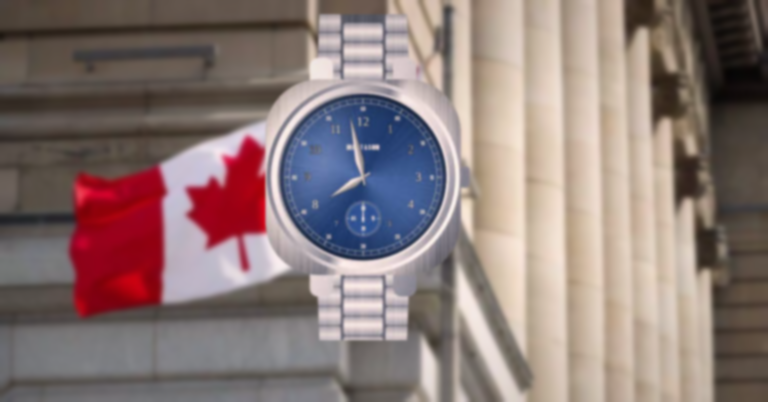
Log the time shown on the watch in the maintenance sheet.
7:58
